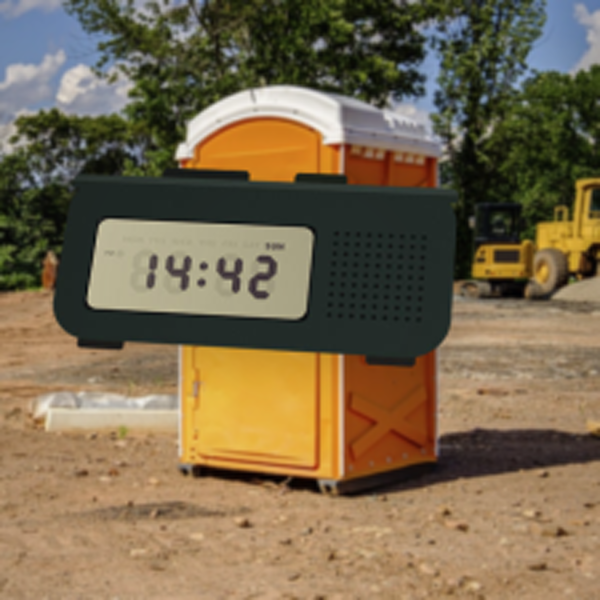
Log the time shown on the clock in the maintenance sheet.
14:42
